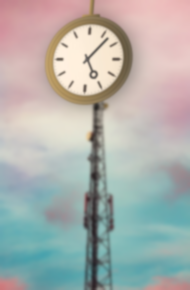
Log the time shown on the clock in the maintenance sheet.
5:07
